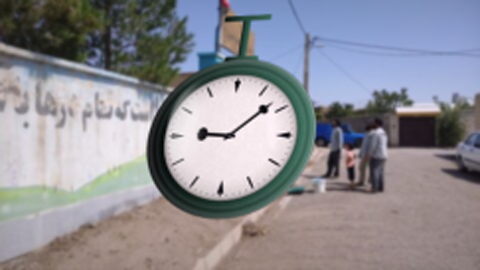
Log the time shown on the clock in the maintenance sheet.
9:08
